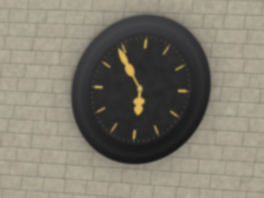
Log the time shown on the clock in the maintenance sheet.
5:54
